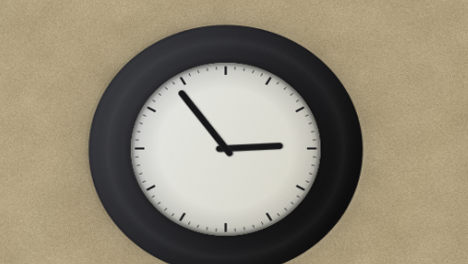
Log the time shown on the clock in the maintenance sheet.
2:54
